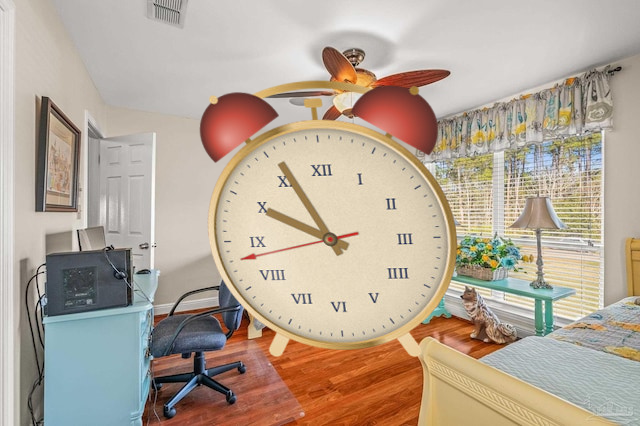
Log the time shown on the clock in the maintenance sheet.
9:55:43
